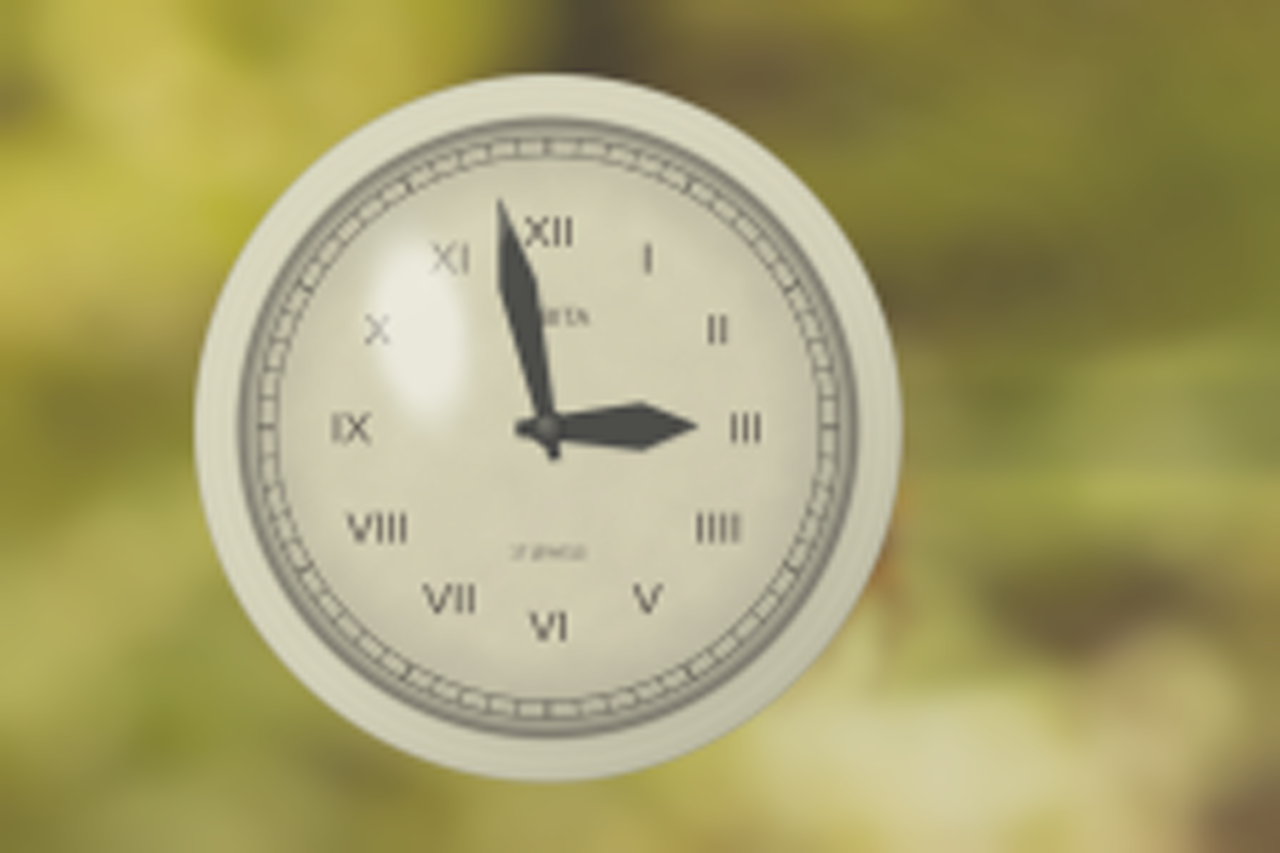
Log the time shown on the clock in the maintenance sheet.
2:58
